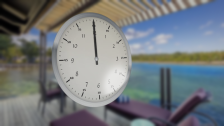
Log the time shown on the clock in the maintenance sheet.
12:00
